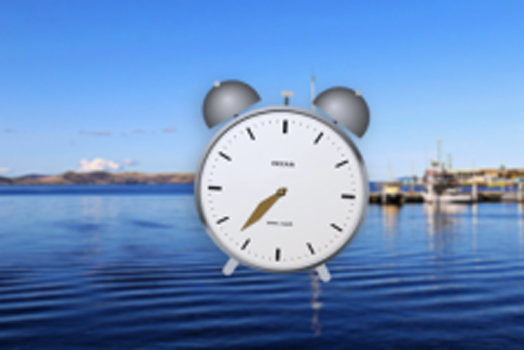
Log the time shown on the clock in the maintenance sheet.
7:37
